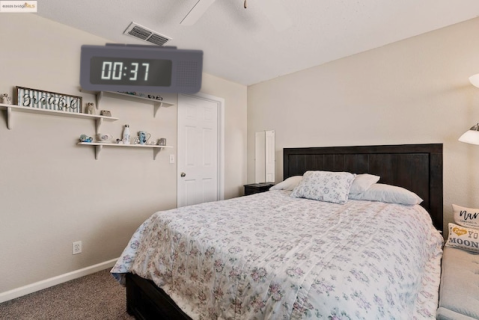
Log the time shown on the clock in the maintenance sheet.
0:37
